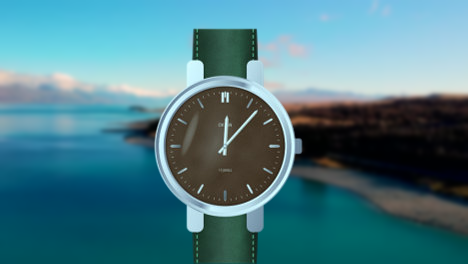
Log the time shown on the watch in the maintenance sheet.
12:07
